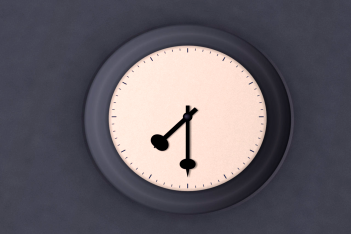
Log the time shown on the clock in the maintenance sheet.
7:30
